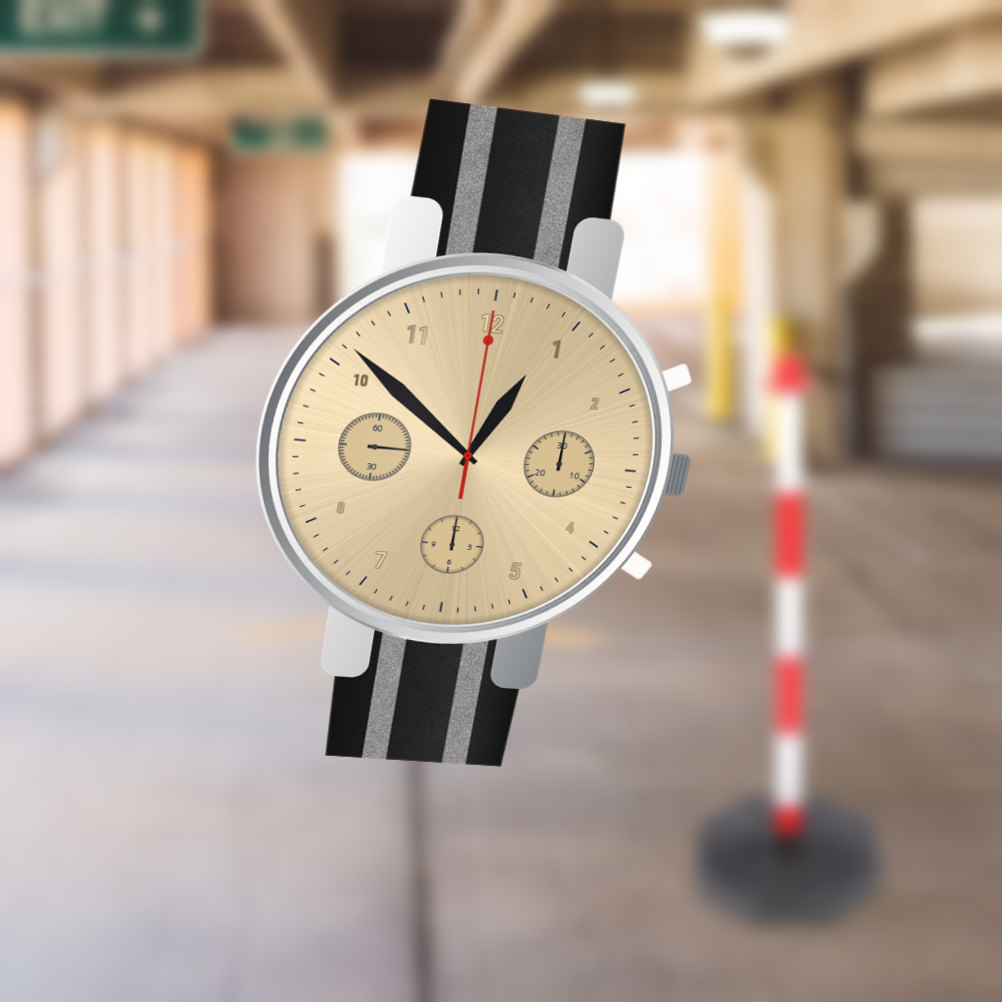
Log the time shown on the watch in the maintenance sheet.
12:51:15
